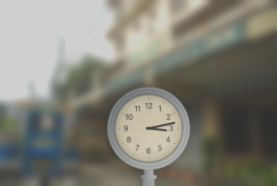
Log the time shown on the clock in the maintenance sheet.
3:13
